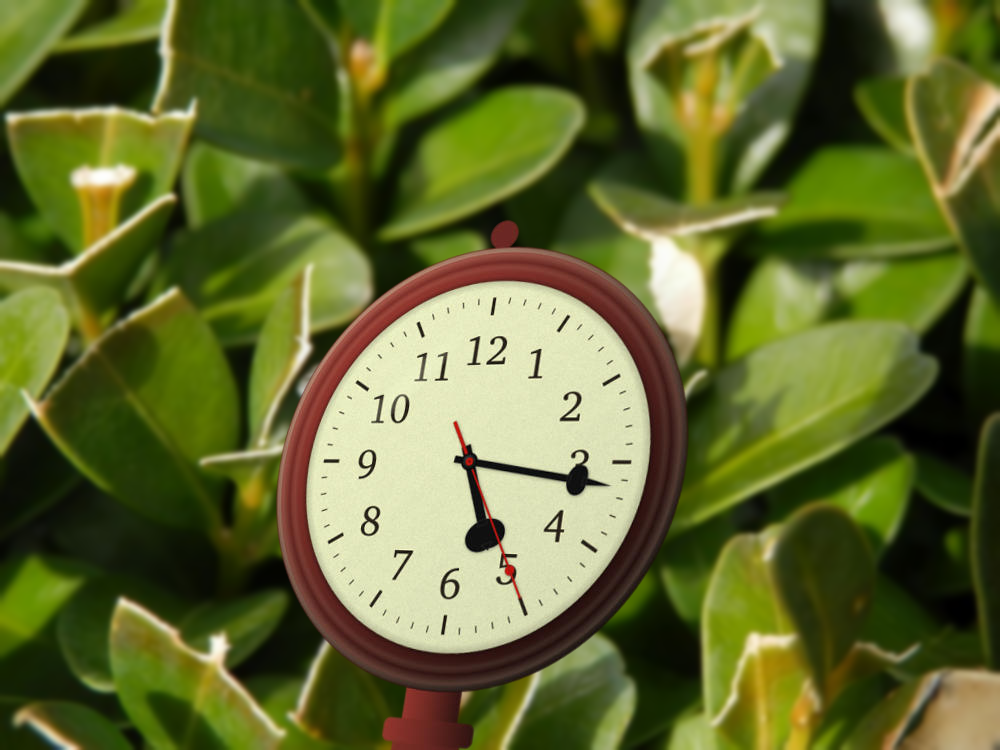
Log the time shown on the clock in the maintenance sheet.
5:16:25
